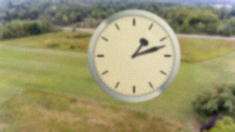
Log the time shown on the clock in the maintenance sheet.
1:12
